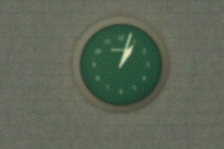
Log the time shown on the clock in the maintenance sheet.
1:03
